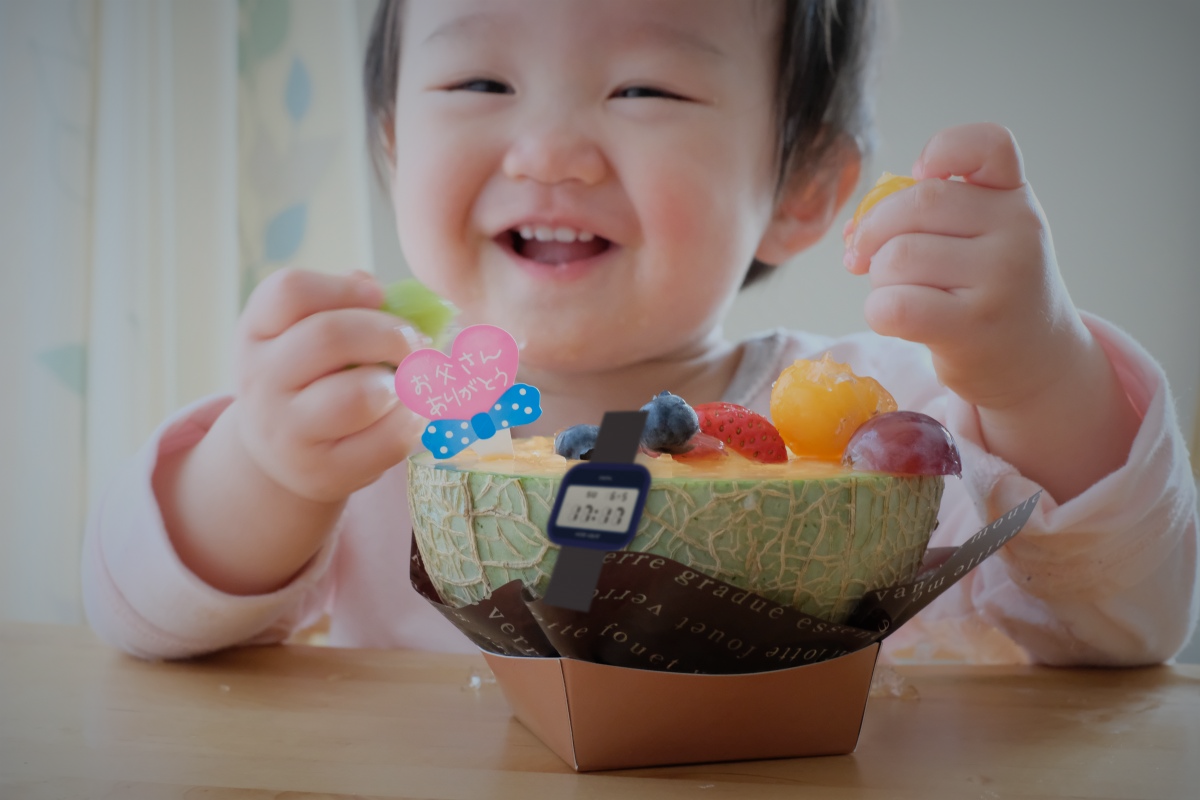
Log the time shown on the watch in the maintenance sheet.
17:17
